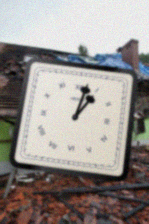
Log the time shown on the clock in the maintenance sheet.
1:02
